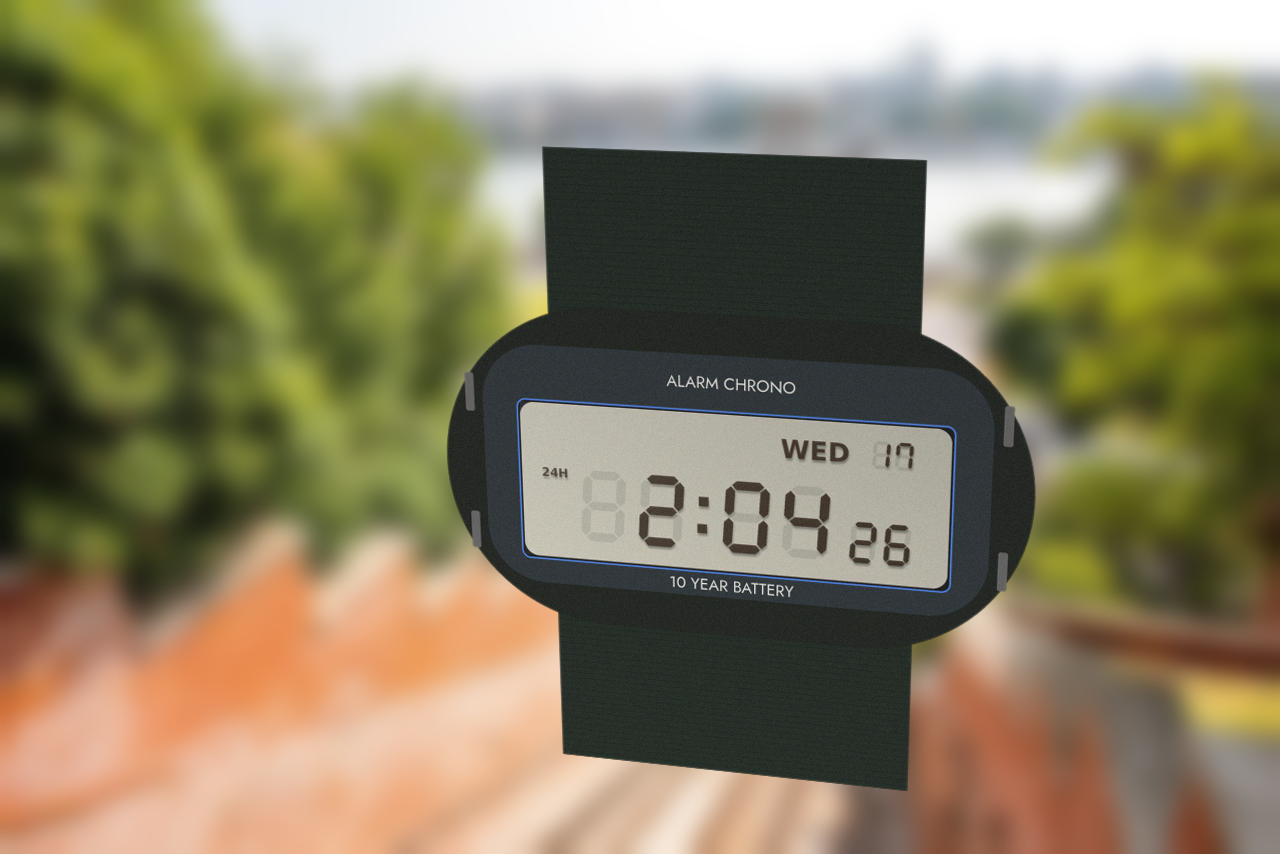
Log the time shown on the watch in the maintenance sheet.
2:04:26
